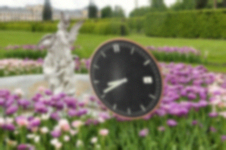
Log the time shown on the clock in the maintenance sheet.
8:41
